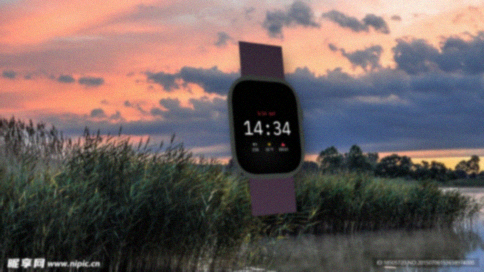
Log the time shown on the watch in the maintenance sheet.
14:34
